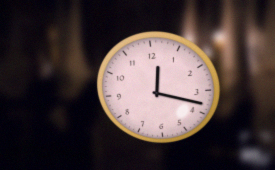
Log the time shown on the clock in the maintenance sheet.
12:18
